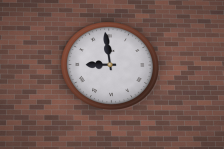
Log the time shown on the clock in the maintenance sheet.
8:59
